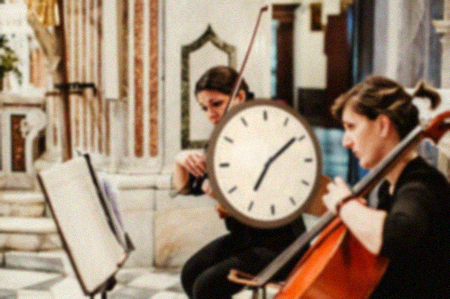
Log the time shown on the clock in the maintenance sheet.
7:09
